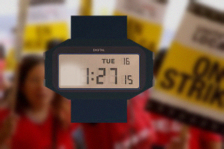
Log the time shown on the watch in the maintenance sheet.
1:27:15
